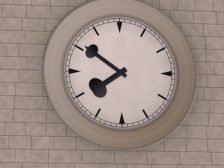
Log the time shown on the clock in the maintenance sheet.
7:51
